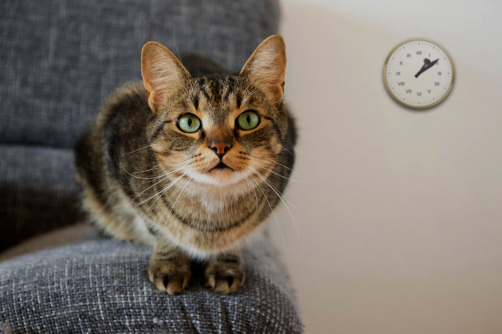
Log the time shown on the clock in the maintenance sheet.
1:09
